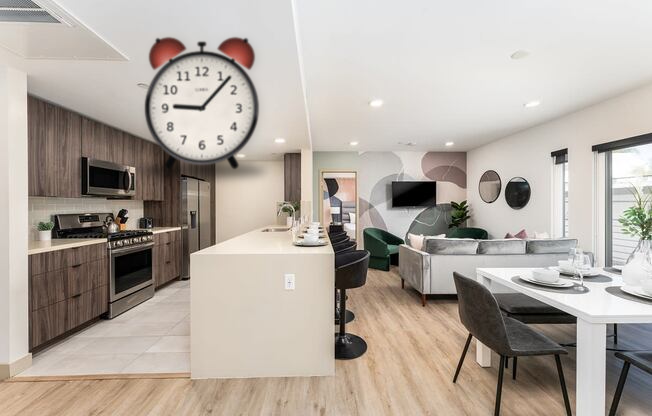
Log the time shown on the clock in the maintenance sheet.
9:07
